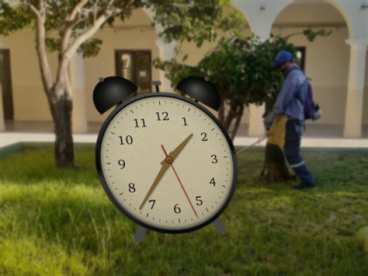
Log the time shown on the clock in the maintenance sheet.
1:36:27
